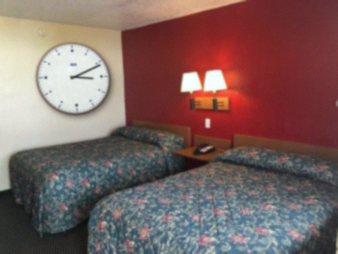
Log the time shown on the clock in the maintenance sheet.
3:11
